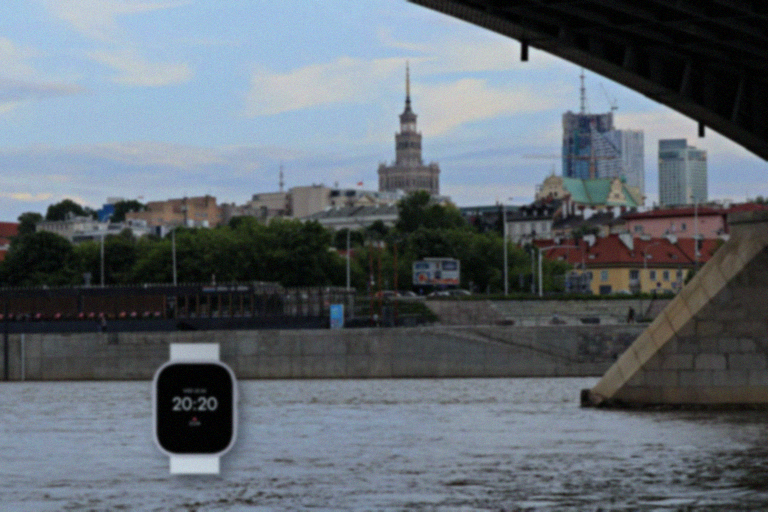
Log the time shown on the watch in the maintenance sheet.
20:20
